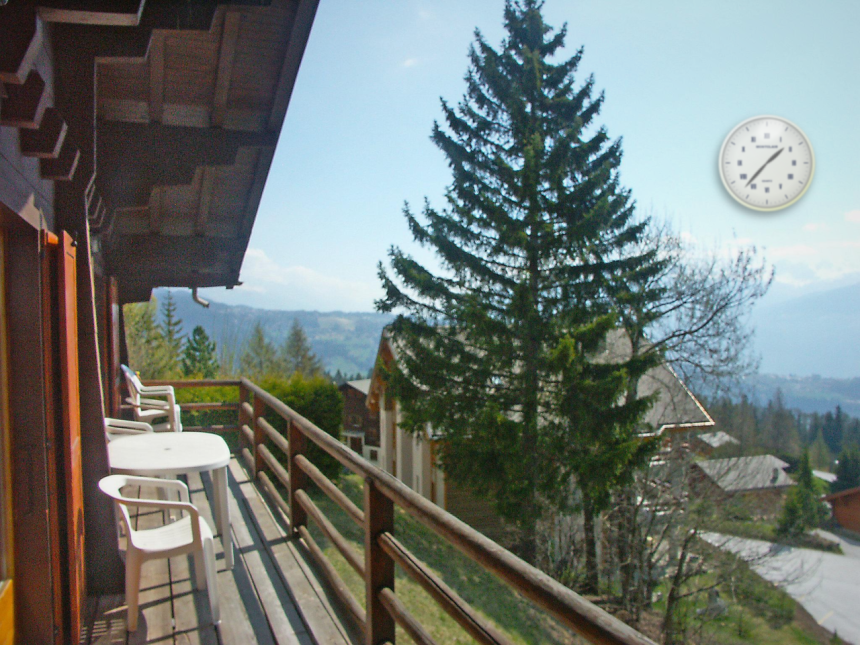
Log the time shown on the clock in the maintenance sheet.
1:37
